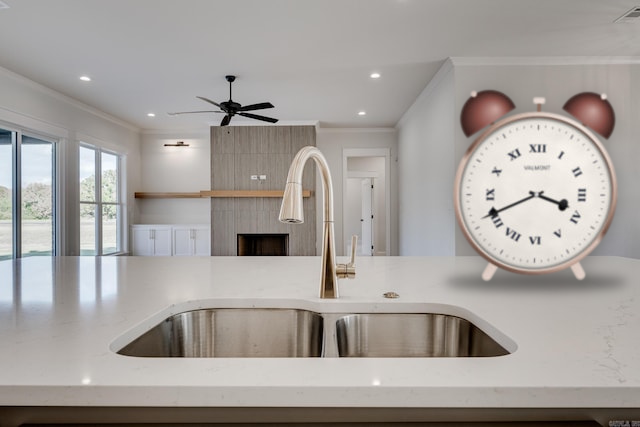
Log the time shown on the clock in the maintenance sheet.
3:41
